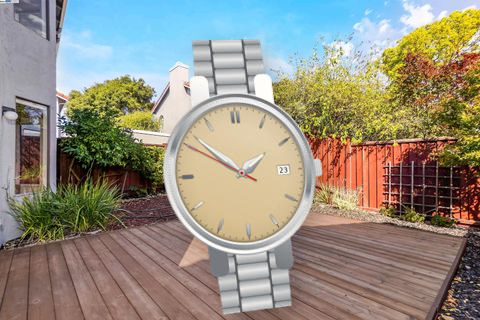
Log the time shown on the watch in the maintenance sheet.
1:51:50
